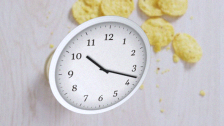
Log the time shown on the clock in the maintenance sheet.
10:18
